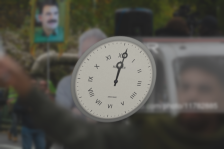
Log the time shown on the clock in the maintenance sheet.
12:01
